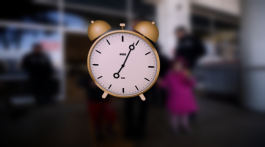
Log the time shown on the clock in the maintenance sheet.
7:04
